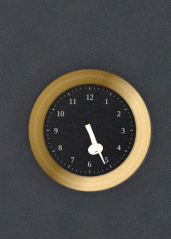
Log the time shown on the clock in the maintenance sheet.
5:26
